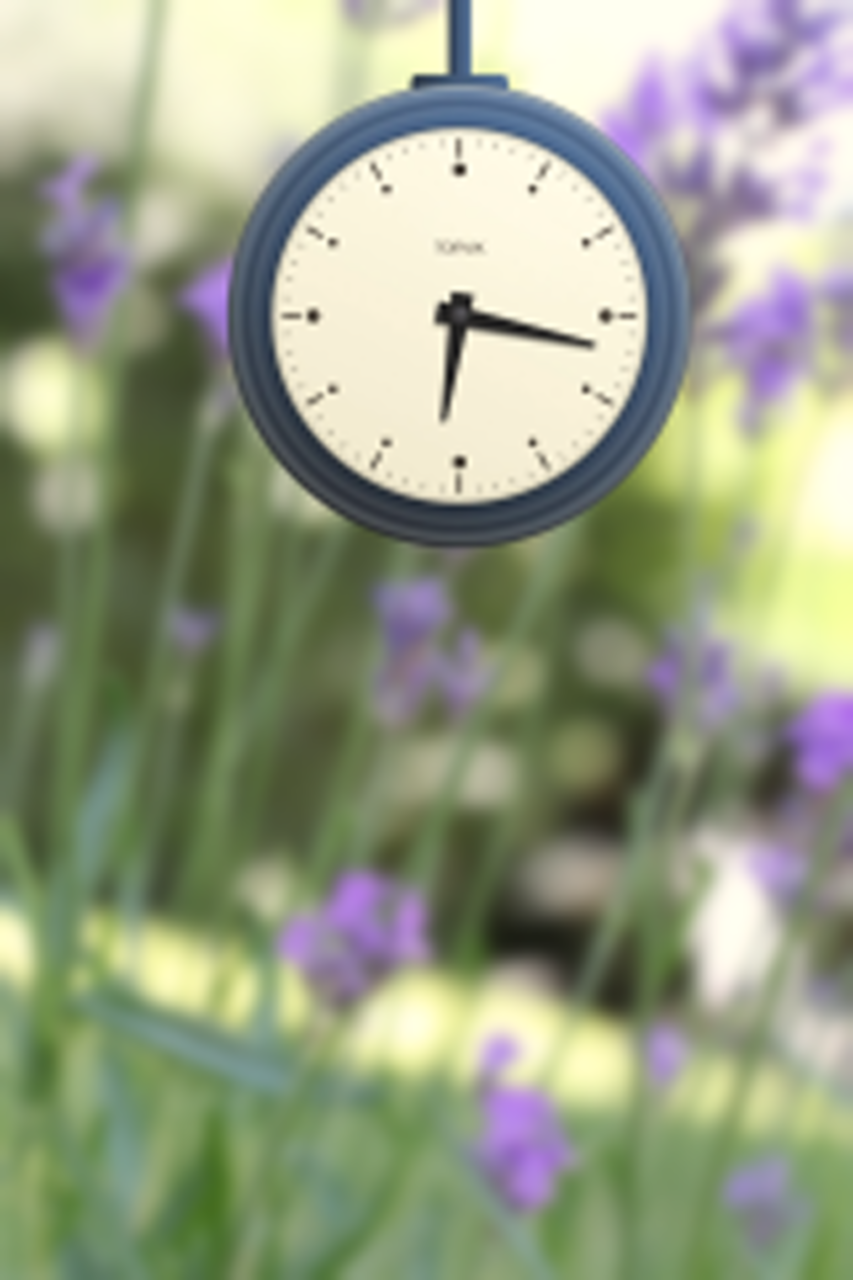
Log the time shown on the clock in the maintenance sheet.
6:17
